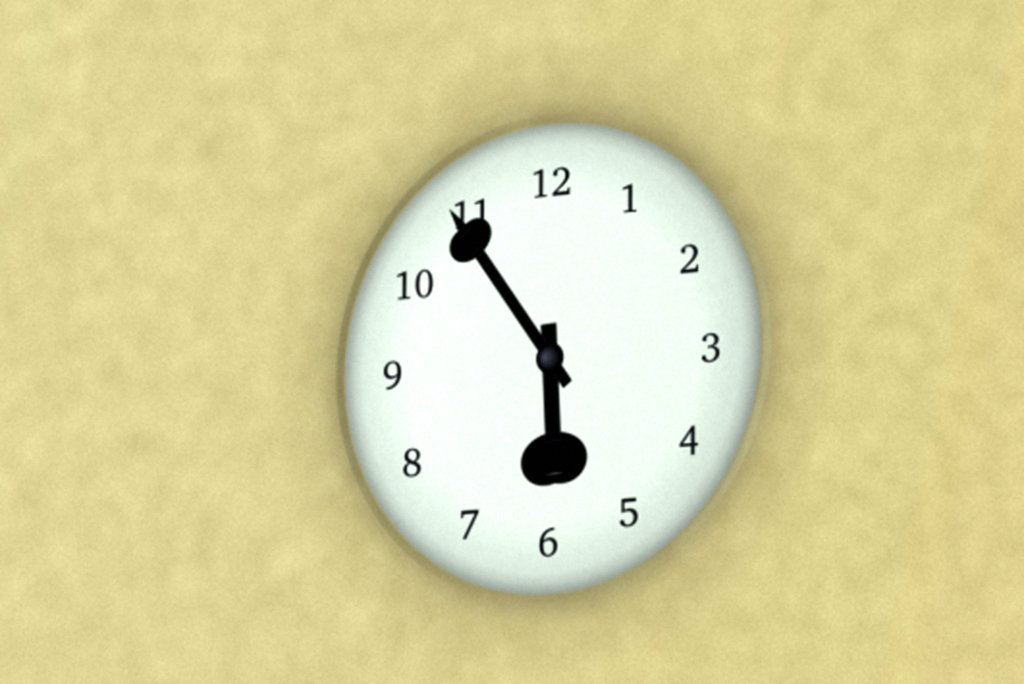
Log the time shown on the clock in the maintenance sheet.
5:54
